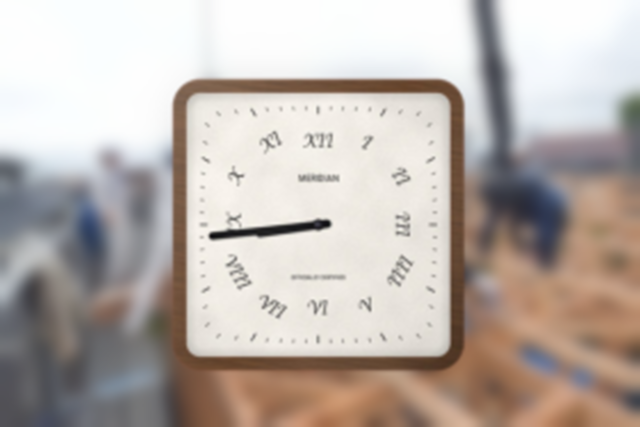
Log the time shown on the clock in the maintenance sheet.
8:44
